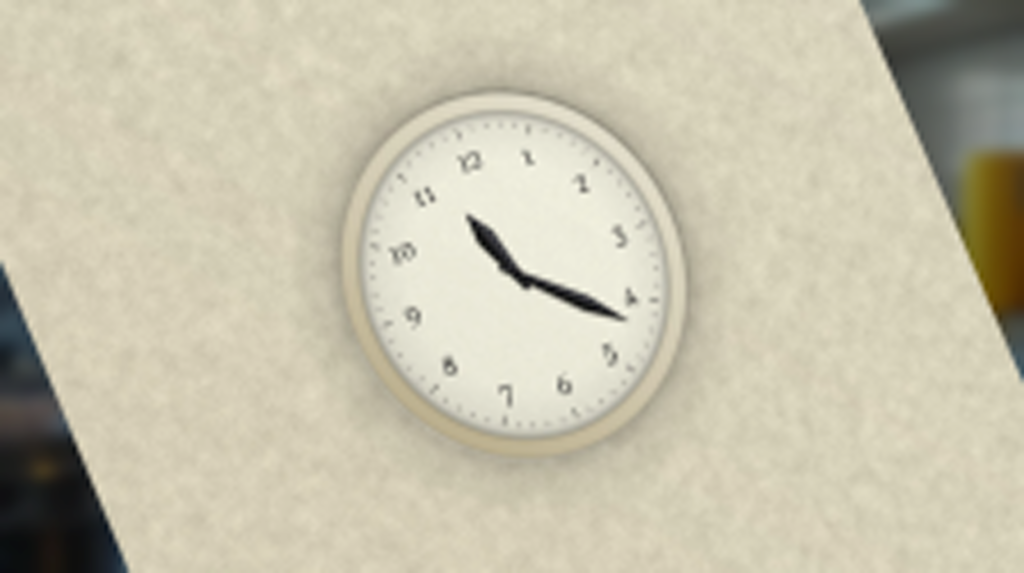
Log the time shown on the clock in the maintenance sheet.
11:22
